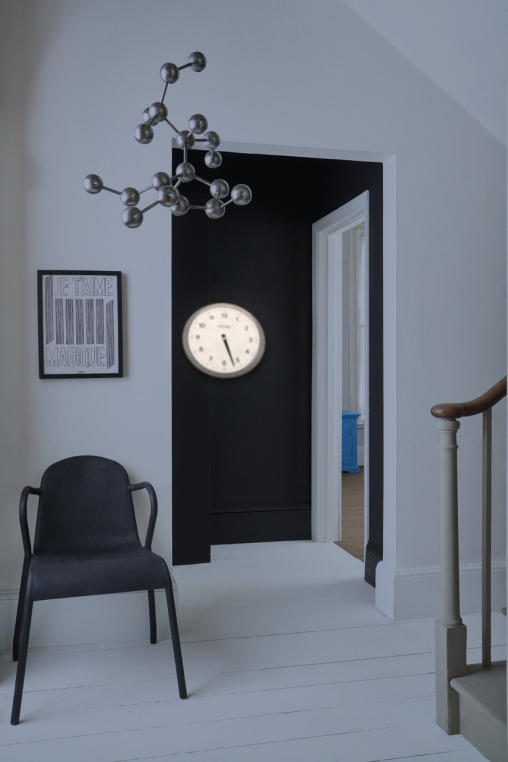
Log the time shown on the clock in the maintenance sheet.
5:27
